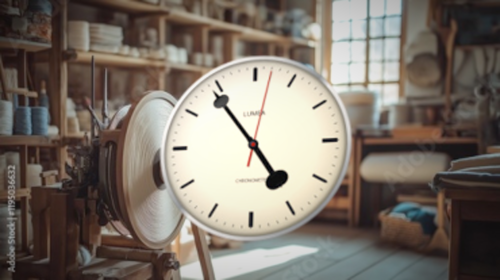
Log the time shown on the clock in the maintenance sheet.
4:54:02
